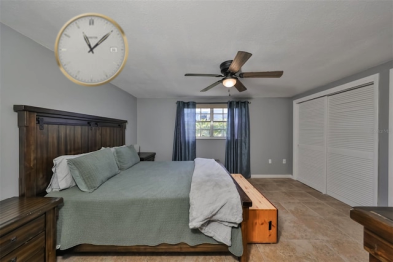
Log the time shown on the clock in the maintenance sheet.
11:08
